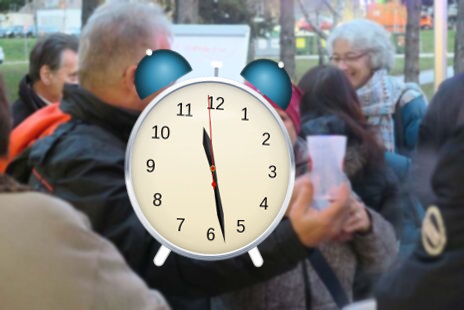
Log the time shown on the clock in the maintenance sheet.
11:27:59
